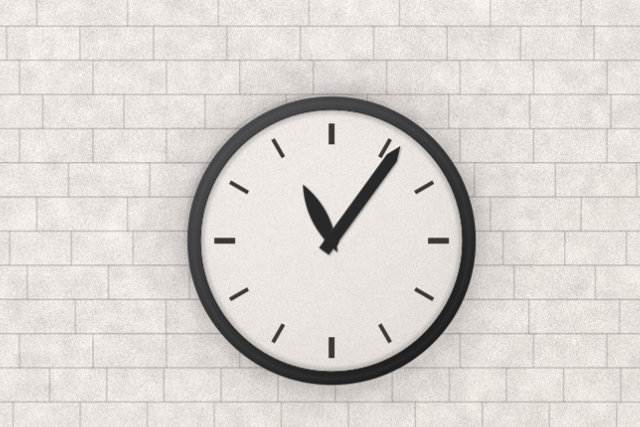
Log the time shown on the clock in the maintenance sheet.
11:06
